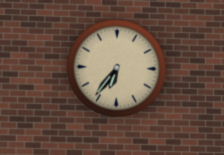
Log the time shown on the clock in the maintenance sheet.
6:36
